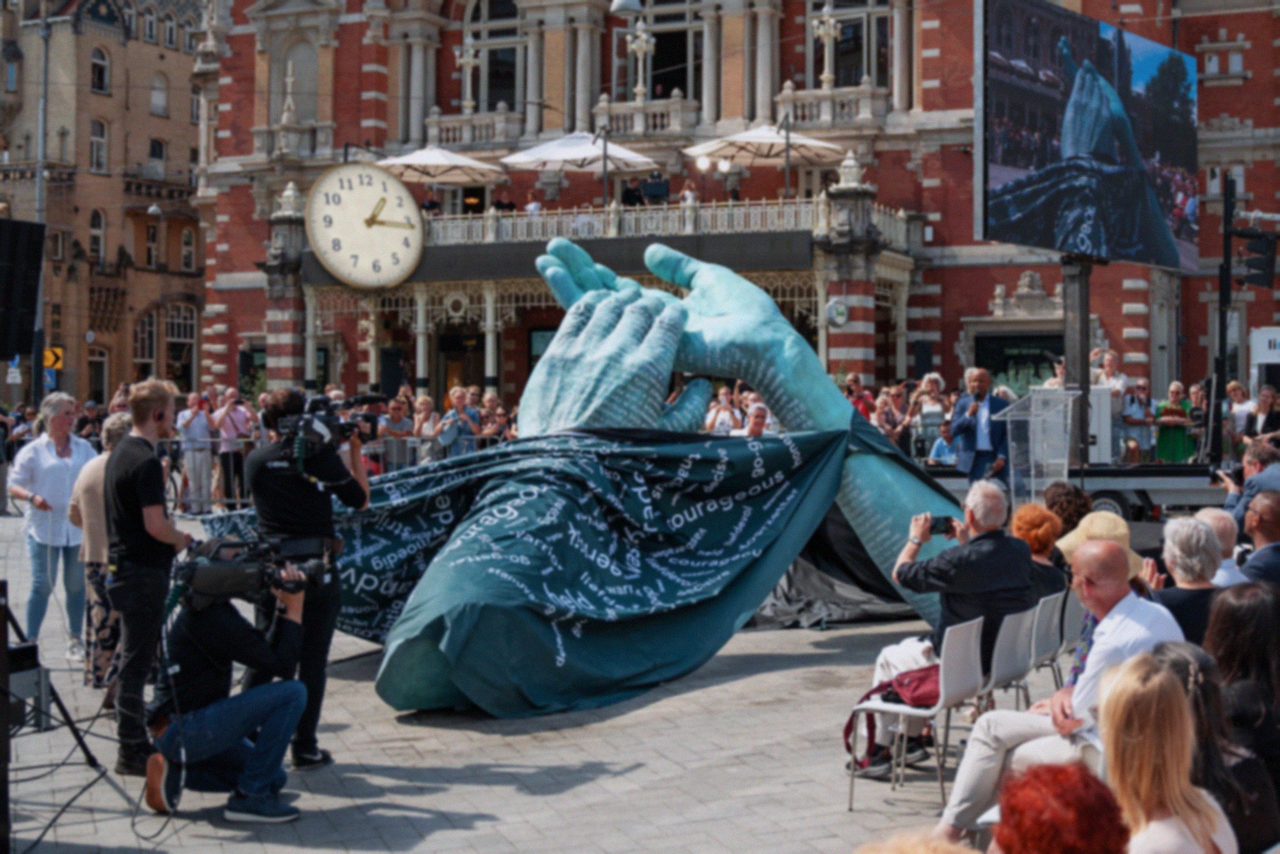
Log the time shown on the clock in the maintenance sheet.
1:16
